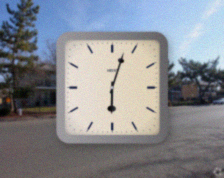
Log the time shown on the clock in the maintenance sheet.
6:03
